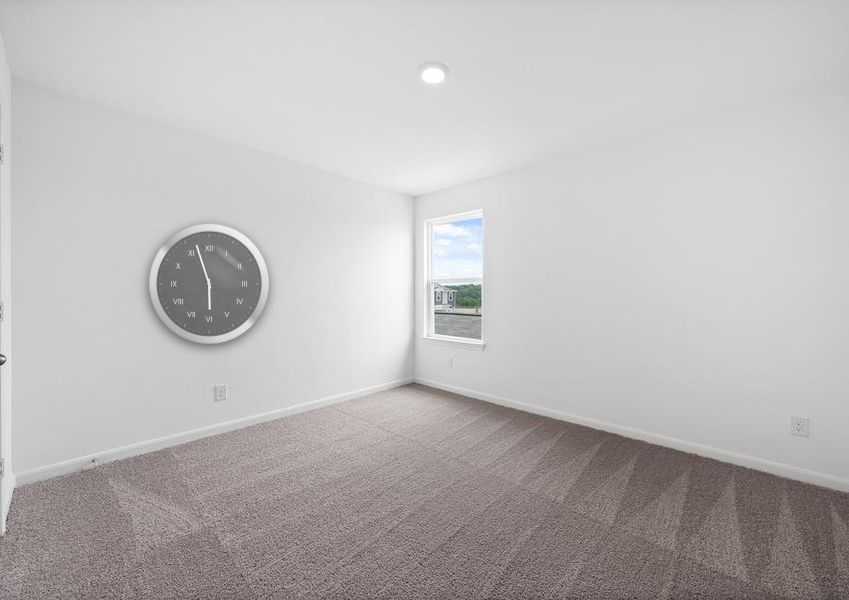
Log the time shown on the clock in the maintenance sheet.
5:57
